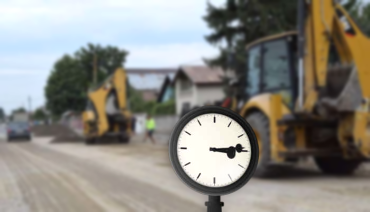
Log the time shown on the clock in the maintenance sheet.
3:14
